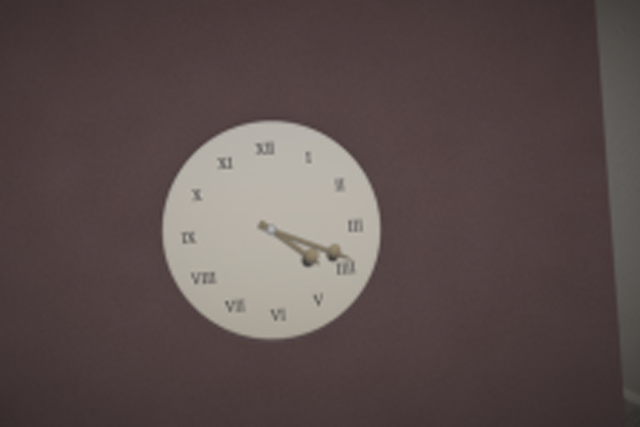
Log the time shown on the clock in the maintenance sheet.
4:19
